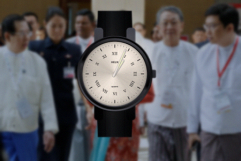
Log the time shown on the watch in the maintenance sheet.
1:04
